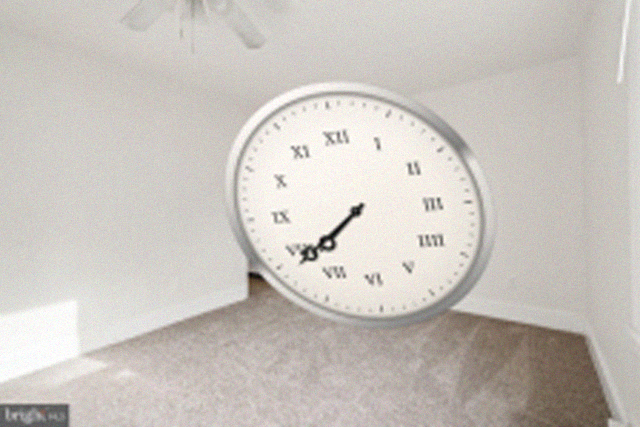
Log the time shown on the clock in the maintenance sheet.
7:39
